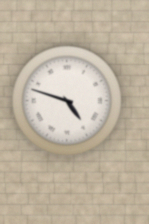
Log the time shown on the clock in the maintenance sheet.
4:48
